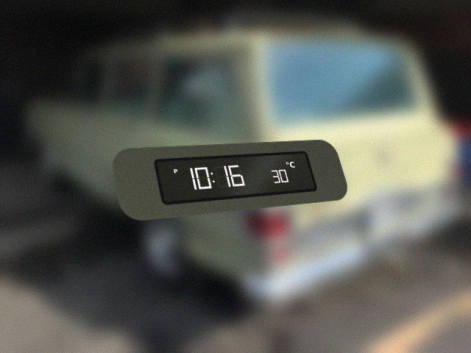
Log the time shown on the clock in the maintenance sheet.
10:16
